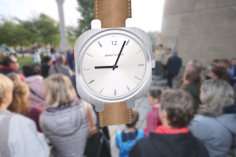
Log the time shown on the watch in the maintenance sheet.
9:04
